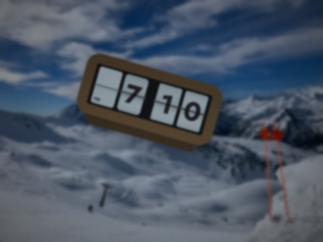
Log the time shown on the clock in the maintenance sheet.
7:10
